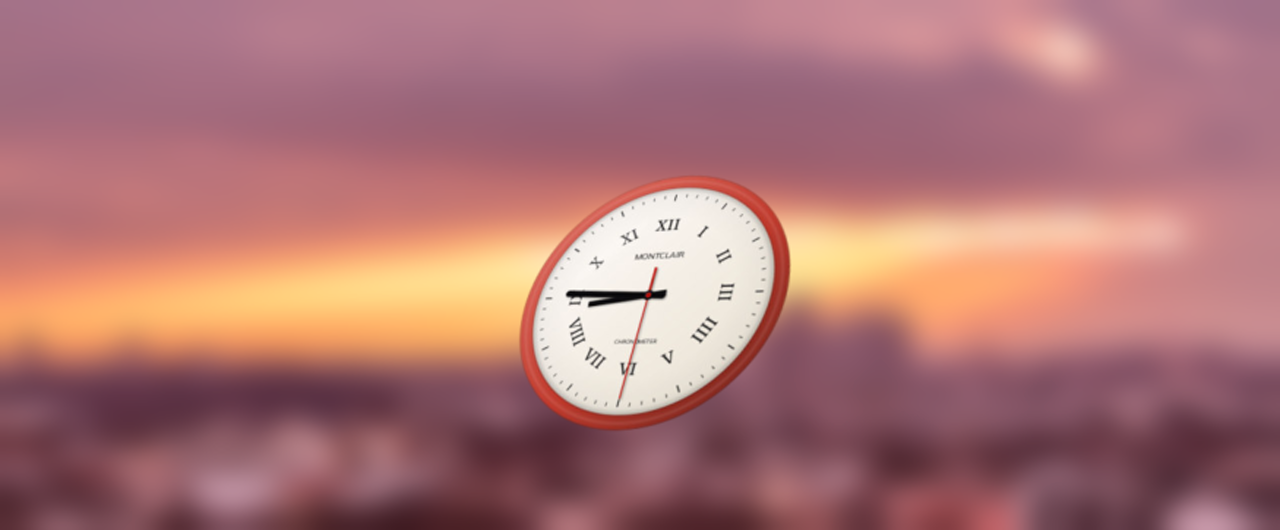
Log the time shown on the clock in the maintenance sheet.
8:45:30
